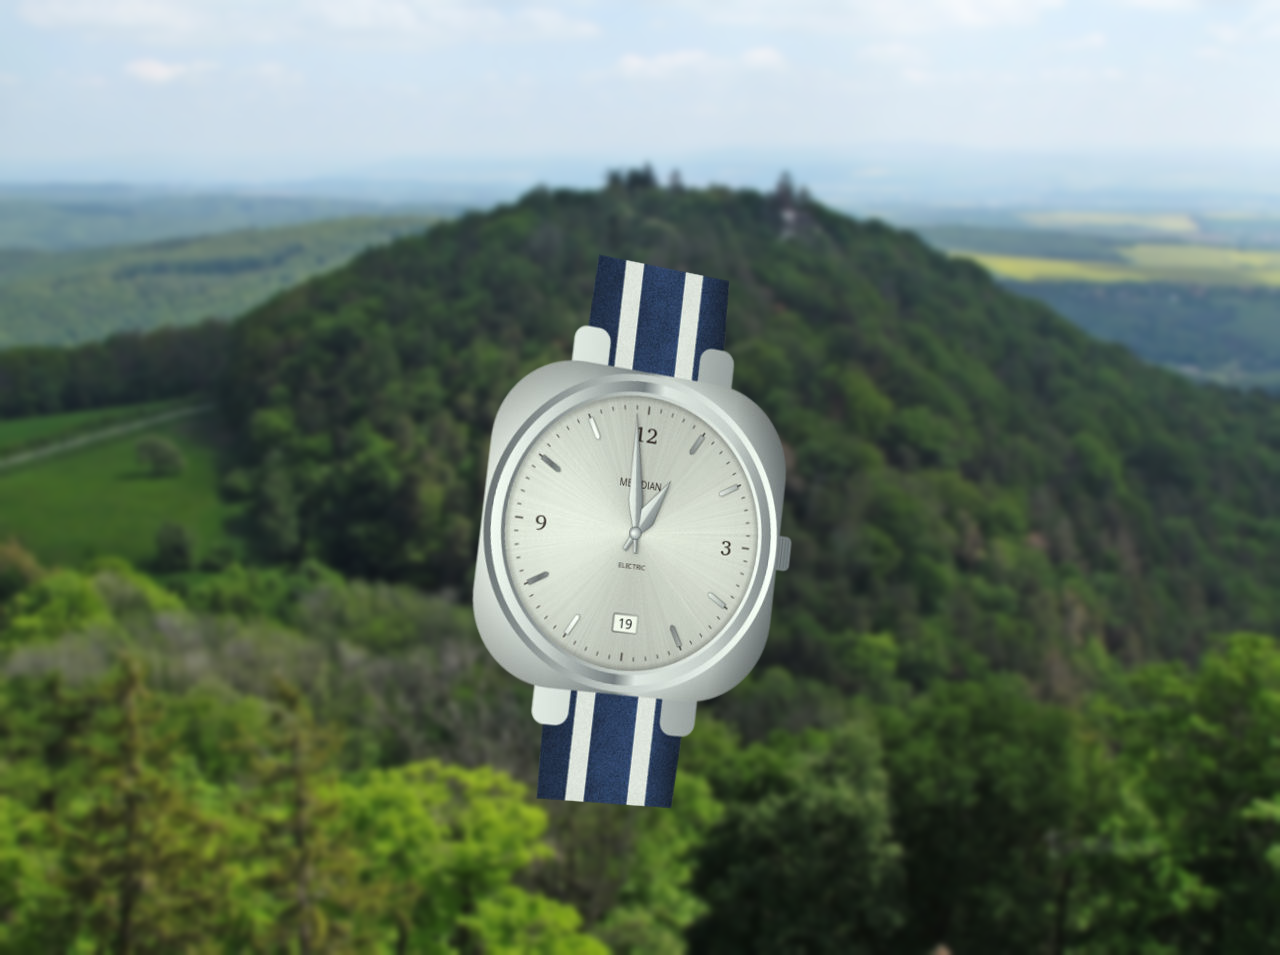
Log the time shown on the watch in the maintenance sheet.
12:59
